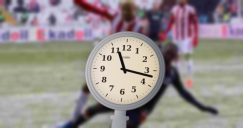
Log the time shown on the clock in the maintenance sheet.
11:17
